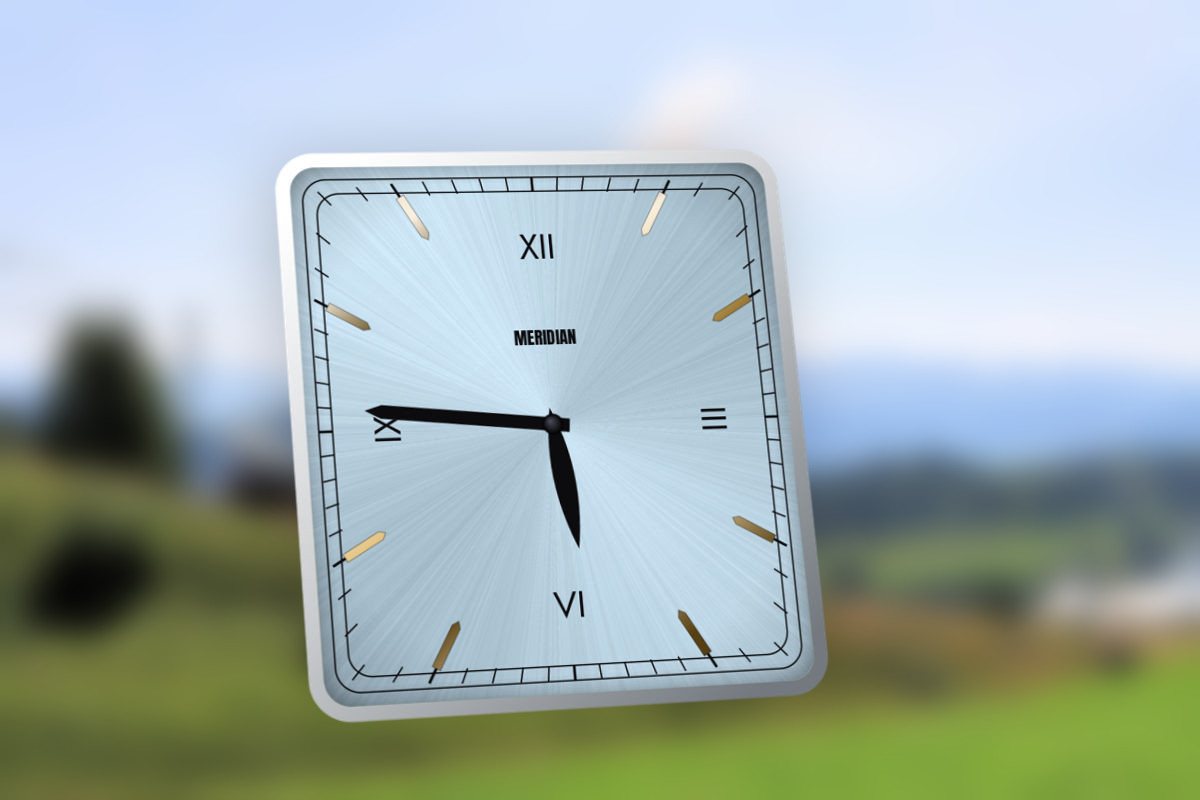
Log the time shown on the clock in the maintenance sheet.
5:46
